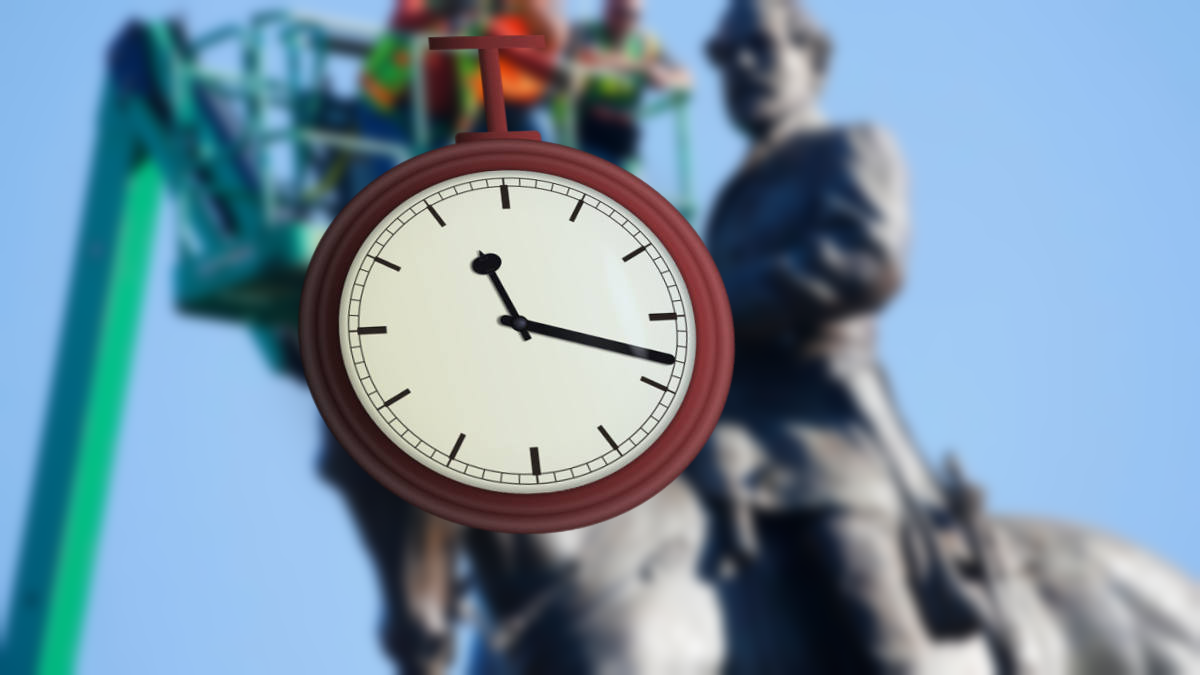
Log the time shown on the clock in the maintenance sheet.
11:18
